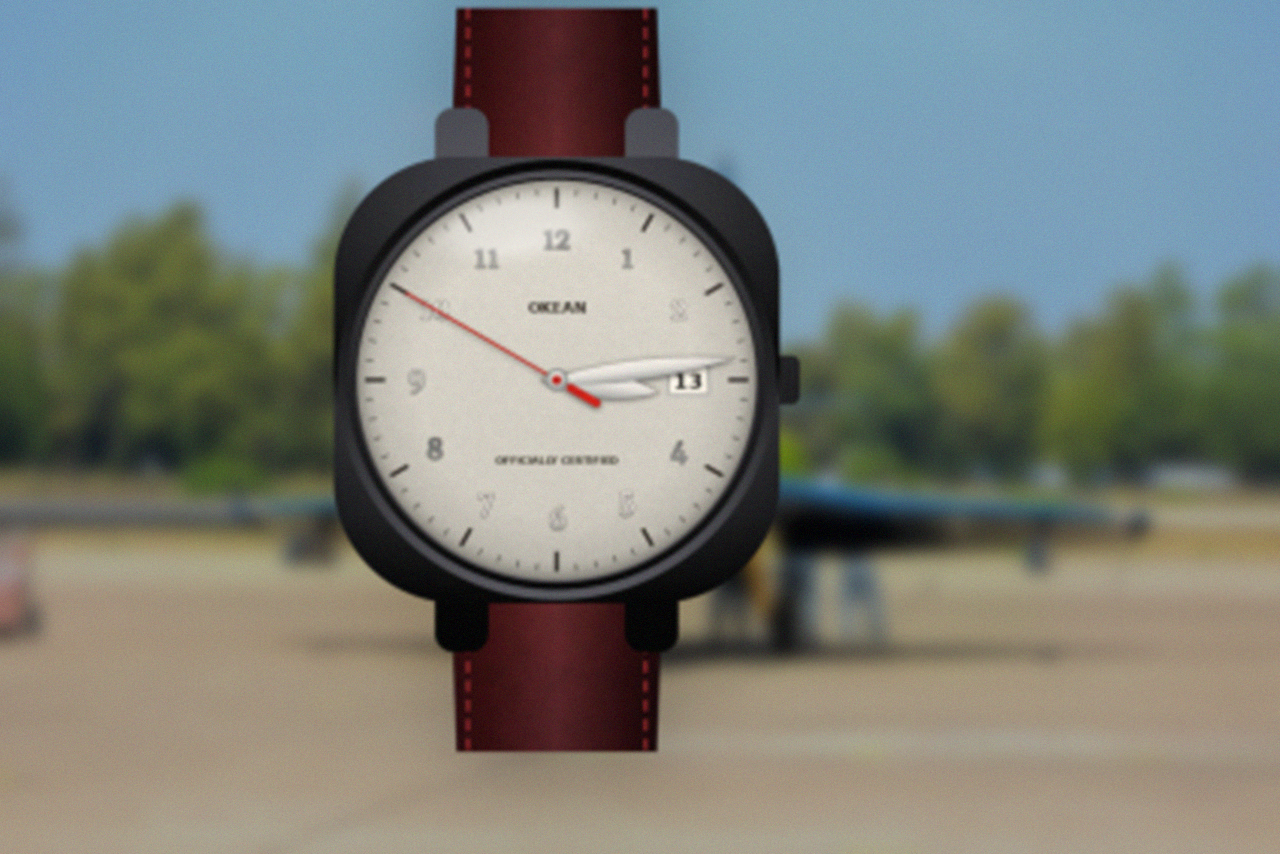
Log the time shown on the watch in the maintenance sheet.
3:13:50
